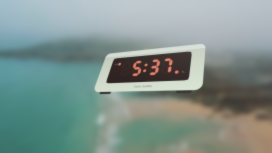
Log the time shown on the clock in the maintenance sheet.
5:37
